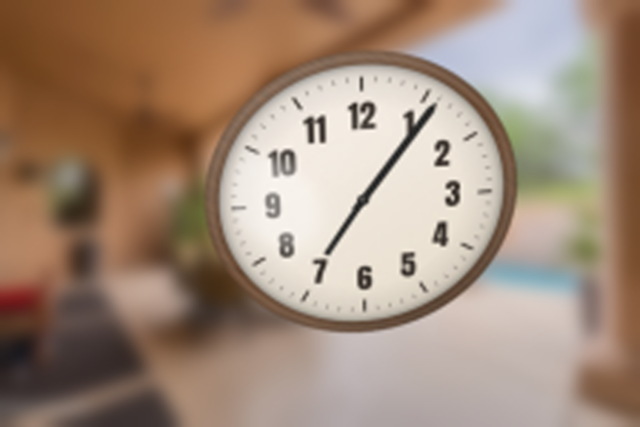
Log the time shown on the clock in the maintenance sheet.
7:06
